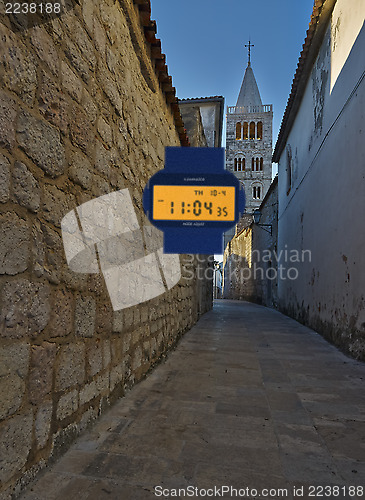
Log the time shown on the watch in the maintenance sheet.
11:04:35
